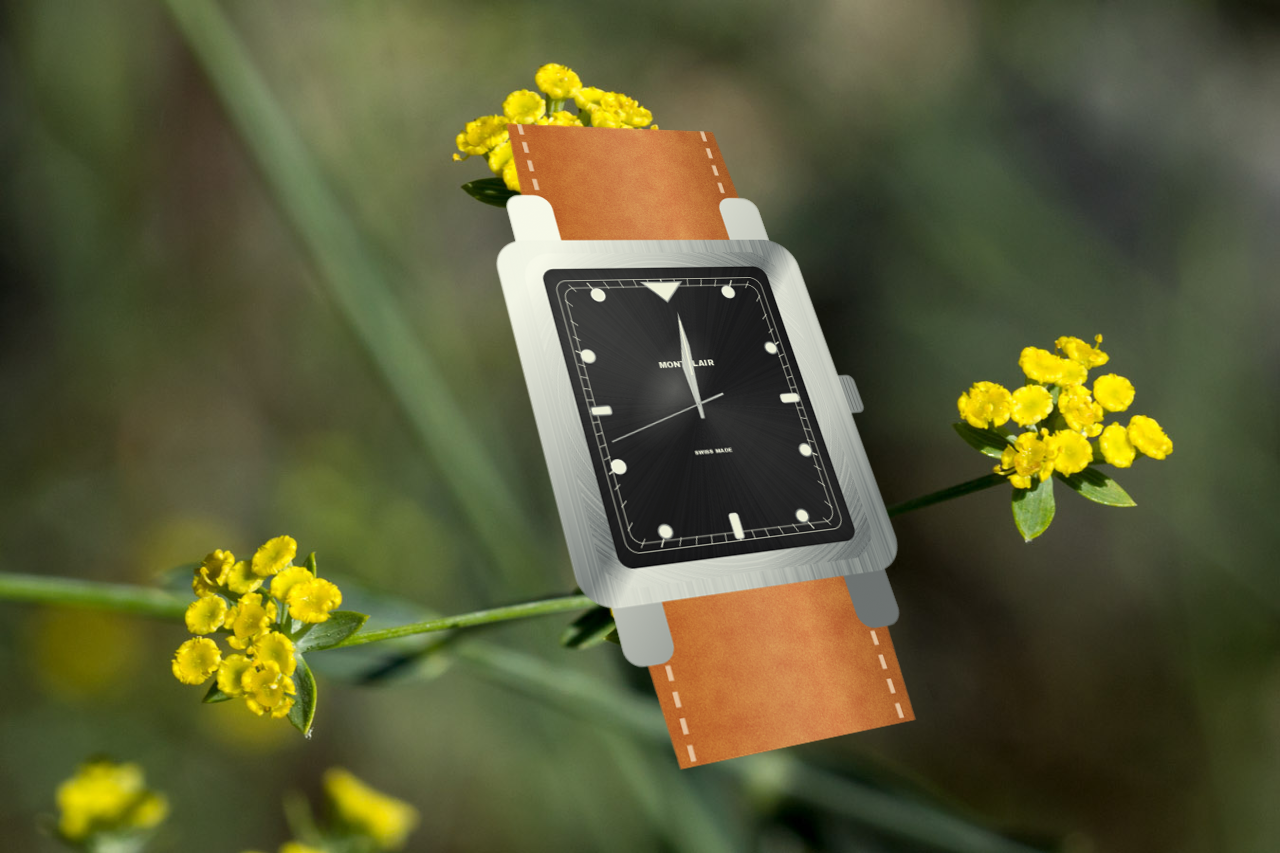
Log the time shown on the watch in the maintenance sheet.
12:00:42
